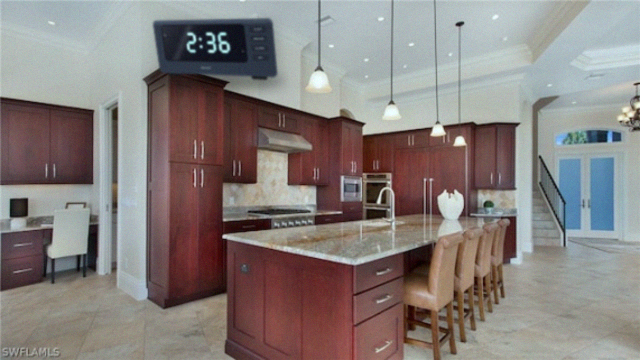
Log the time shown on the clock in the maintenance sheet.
2:36
